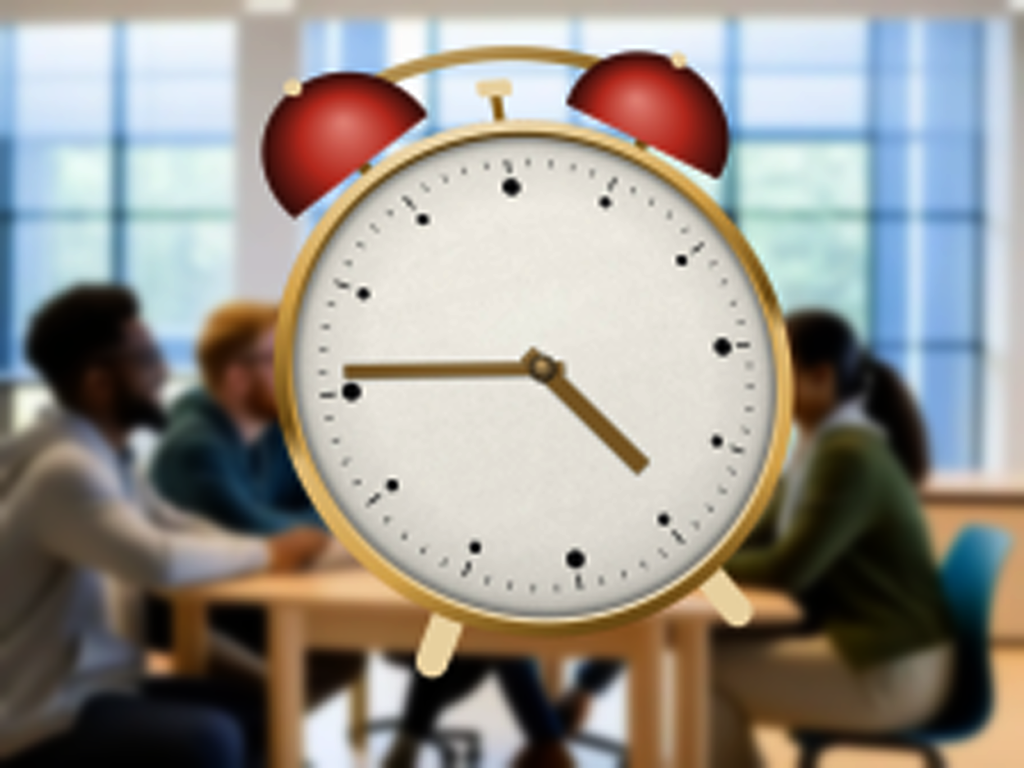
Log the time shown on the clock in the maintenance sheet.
4:46
